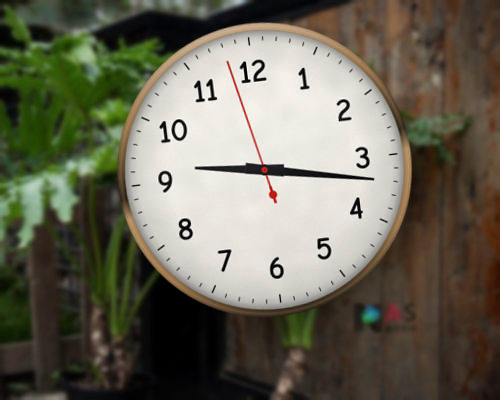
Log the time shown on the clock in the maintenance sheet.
9:16:58
